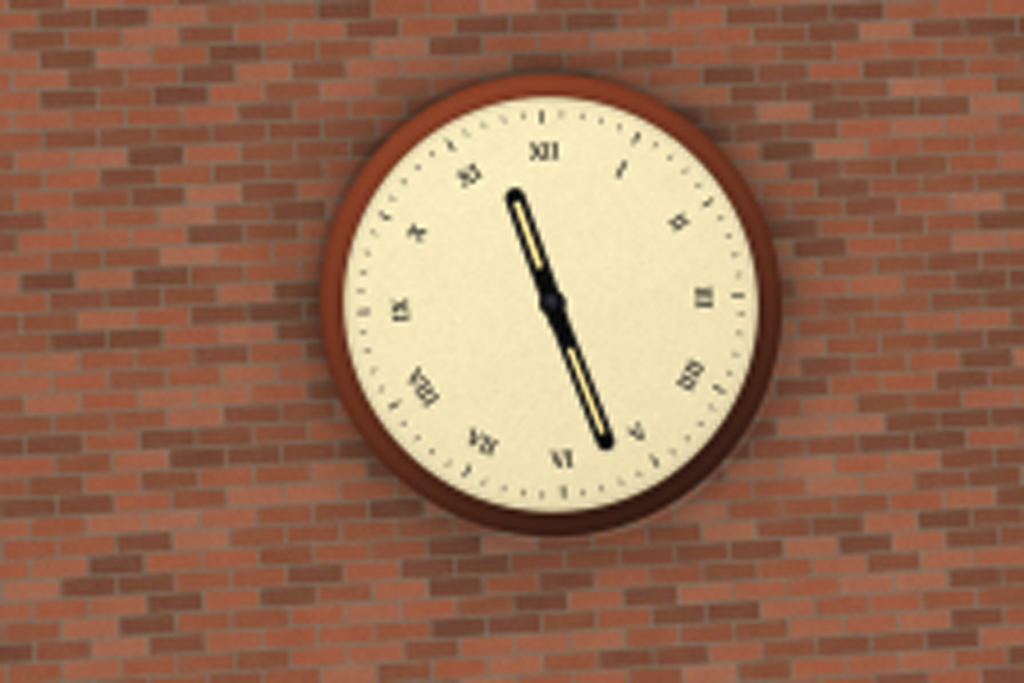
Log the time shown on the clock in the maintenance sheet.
11:27
